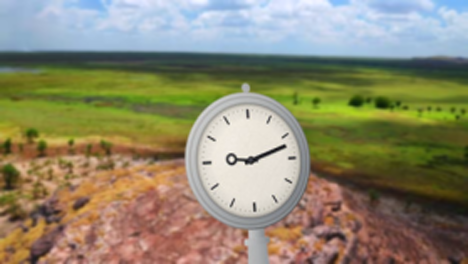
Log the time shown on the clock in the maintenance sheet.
9:12
